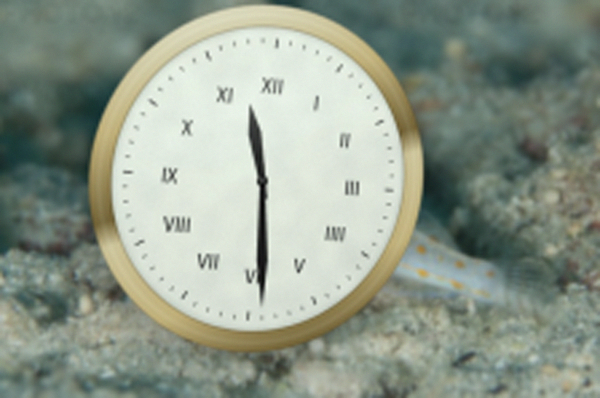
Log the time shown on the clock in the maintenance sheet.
11:29
